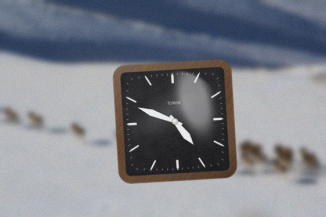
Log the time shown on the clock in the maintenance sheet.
4:49
